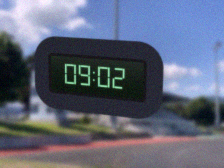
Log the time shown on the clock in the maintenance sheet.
9:02
